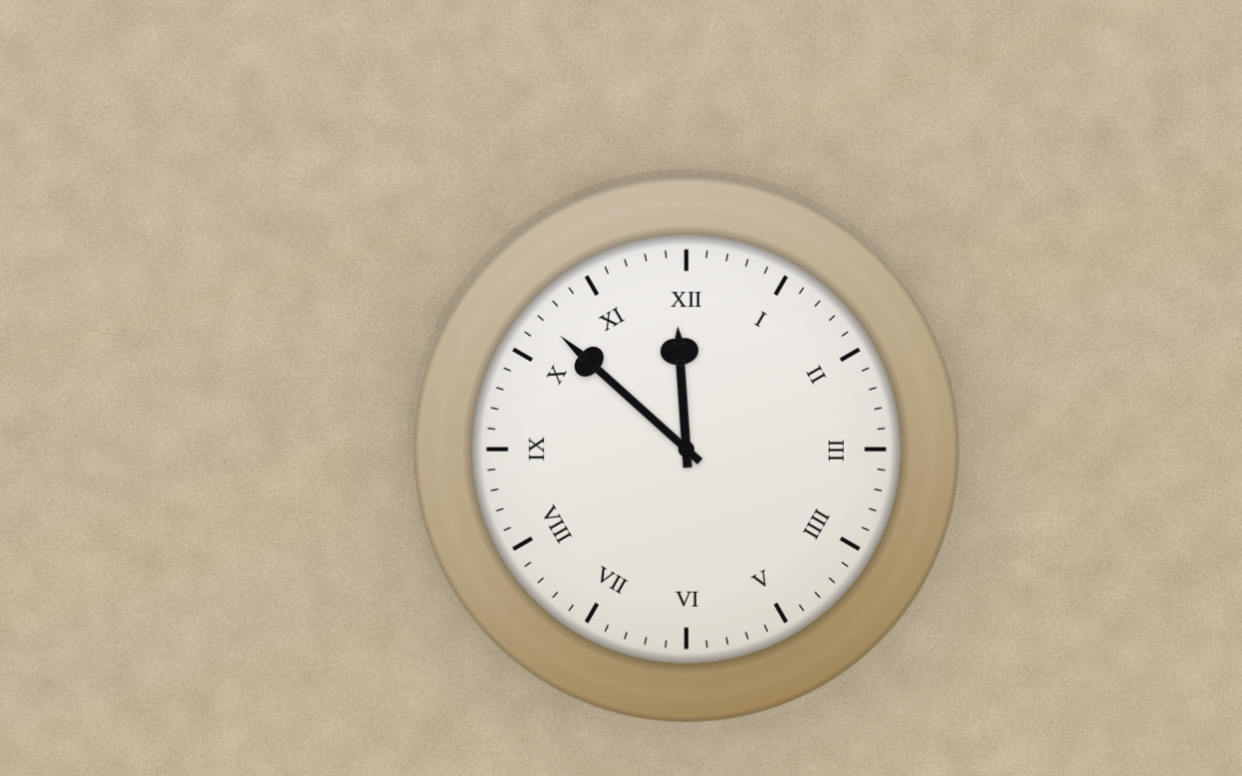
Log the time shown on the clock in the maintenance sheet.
11:52
